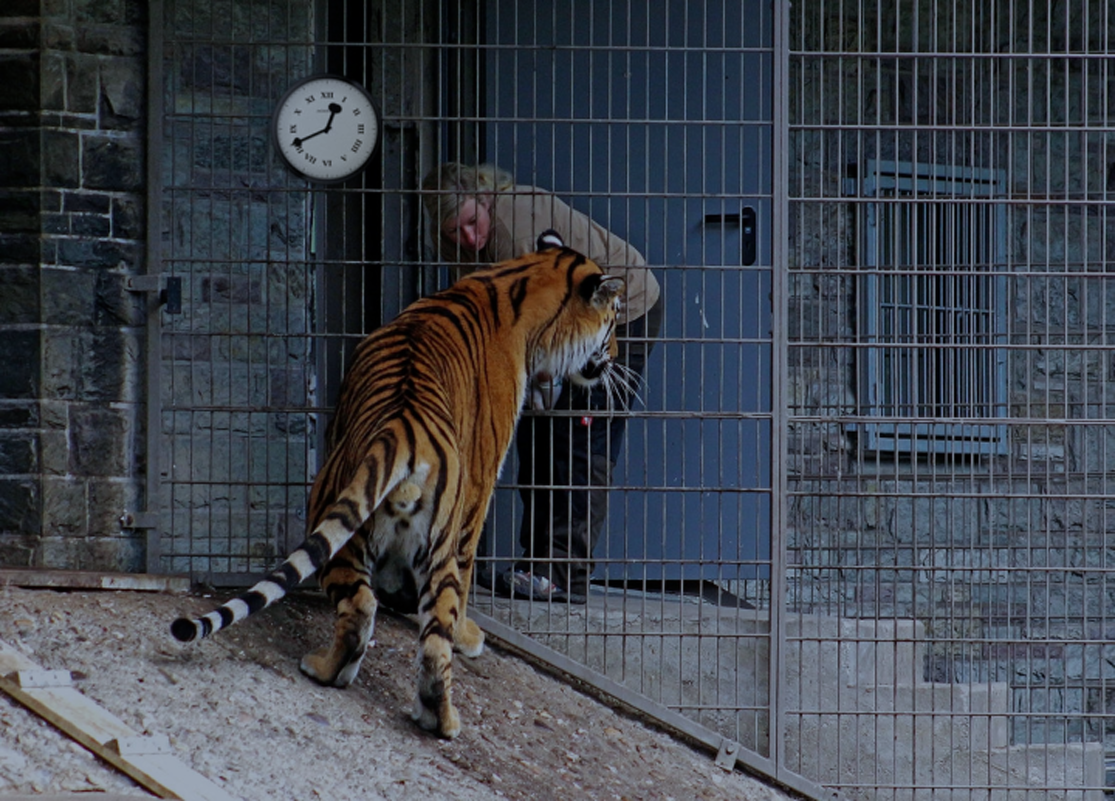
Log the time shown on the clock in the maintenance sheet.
12:41
